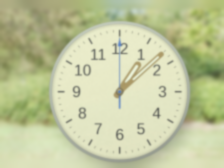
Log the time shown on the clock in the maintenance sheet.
1:08:00
